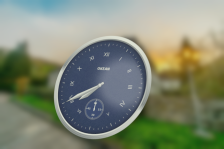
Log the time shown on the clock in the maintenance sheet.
7:40
